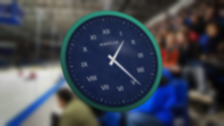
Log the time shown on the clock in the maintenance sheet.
1:24
